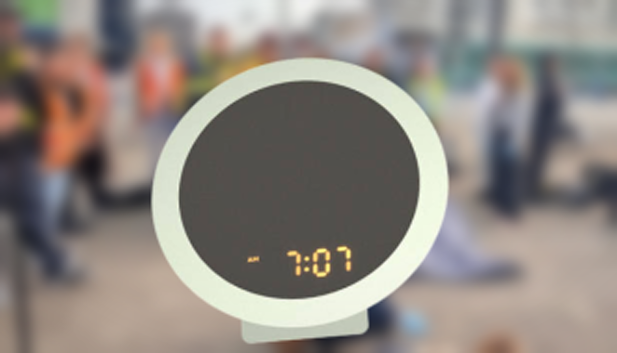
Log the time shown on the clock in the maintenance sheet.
7:07
